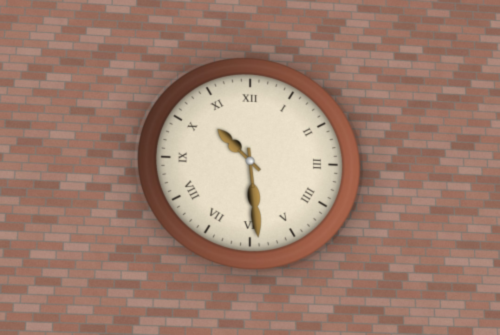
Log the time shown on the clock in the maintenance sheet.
10:29
